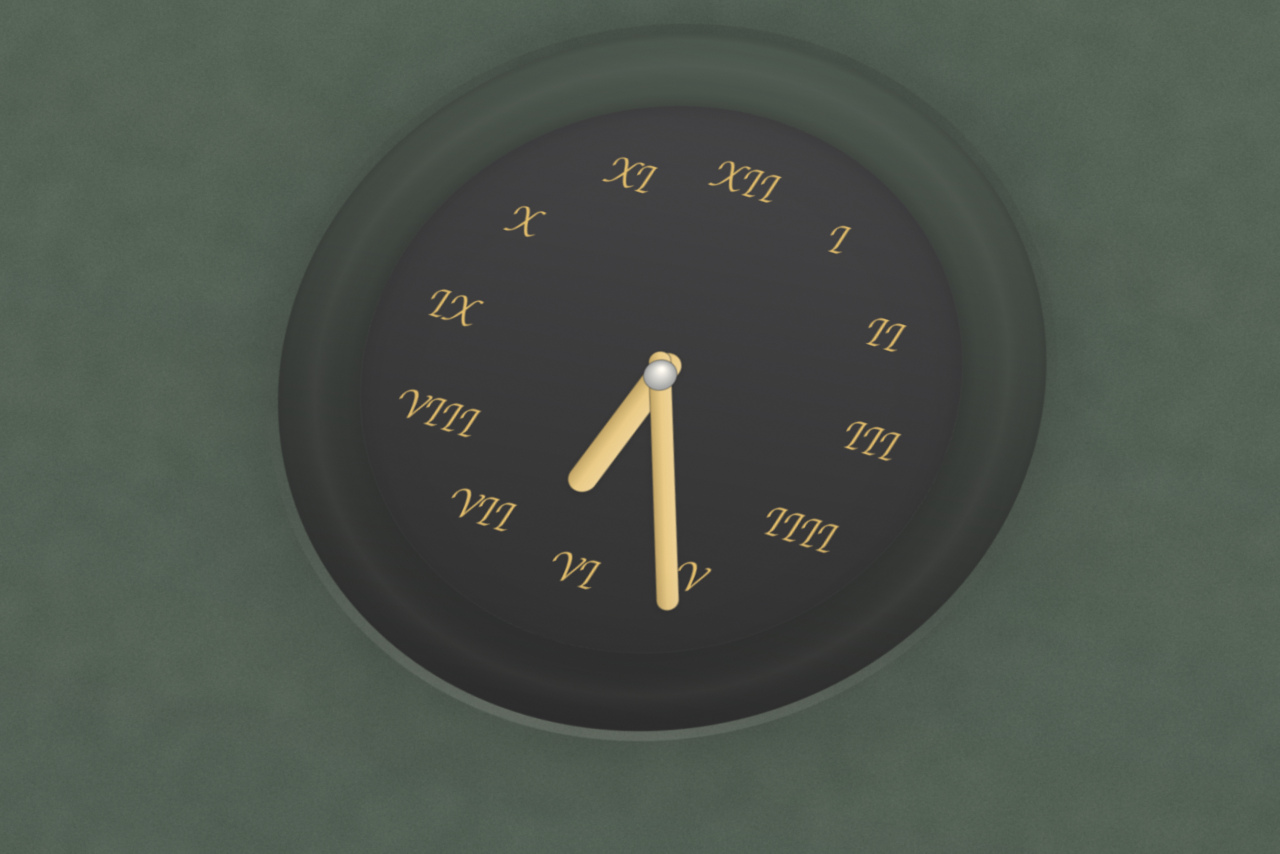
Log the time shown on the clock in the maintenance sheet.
6:26
